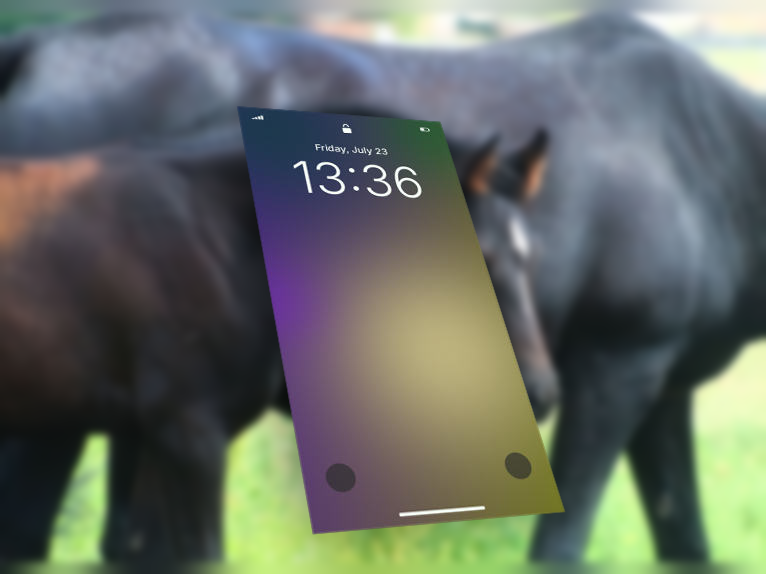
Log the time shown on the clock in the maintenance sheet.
13:36
